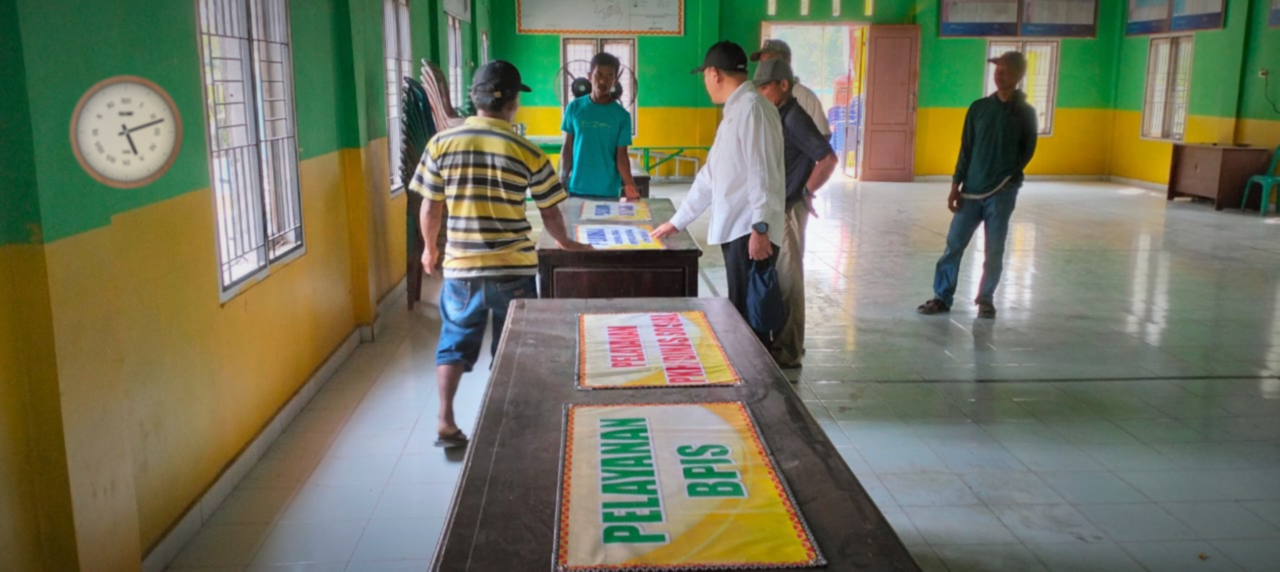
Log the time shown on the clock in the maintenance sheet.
5:12
